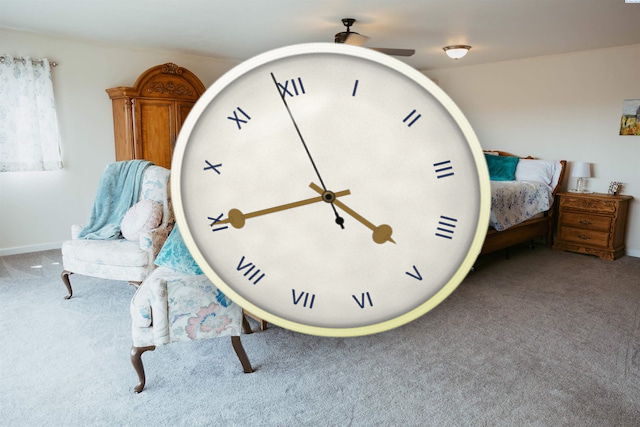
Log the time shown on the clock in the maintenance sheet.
4:44:59
